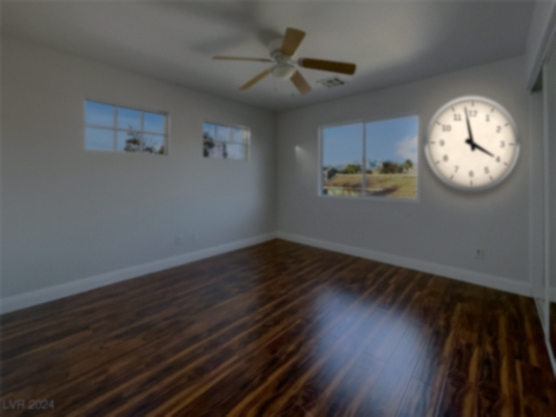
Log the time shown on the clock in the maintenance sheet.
3:58
